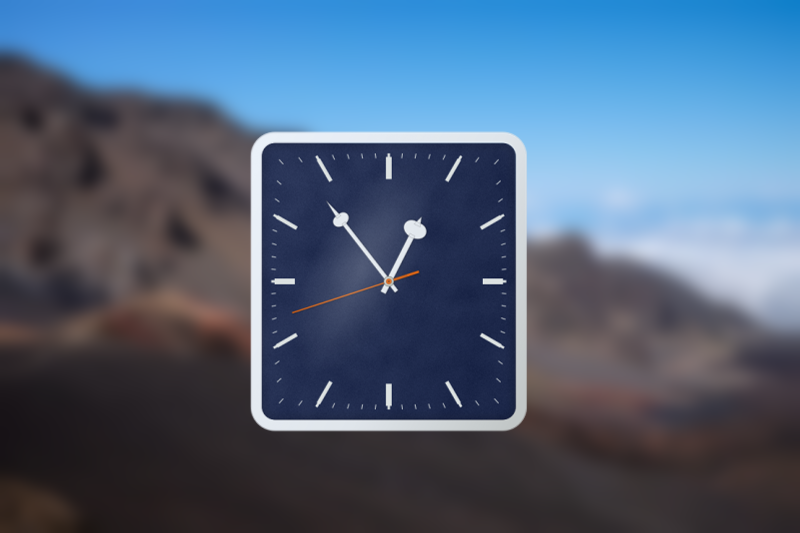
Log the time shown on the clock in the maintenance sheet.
12:53:42
